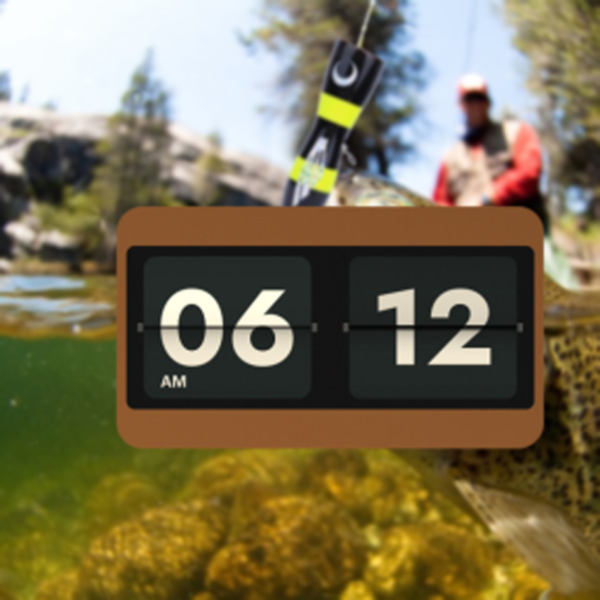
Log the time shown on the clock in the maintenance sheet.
6:12
